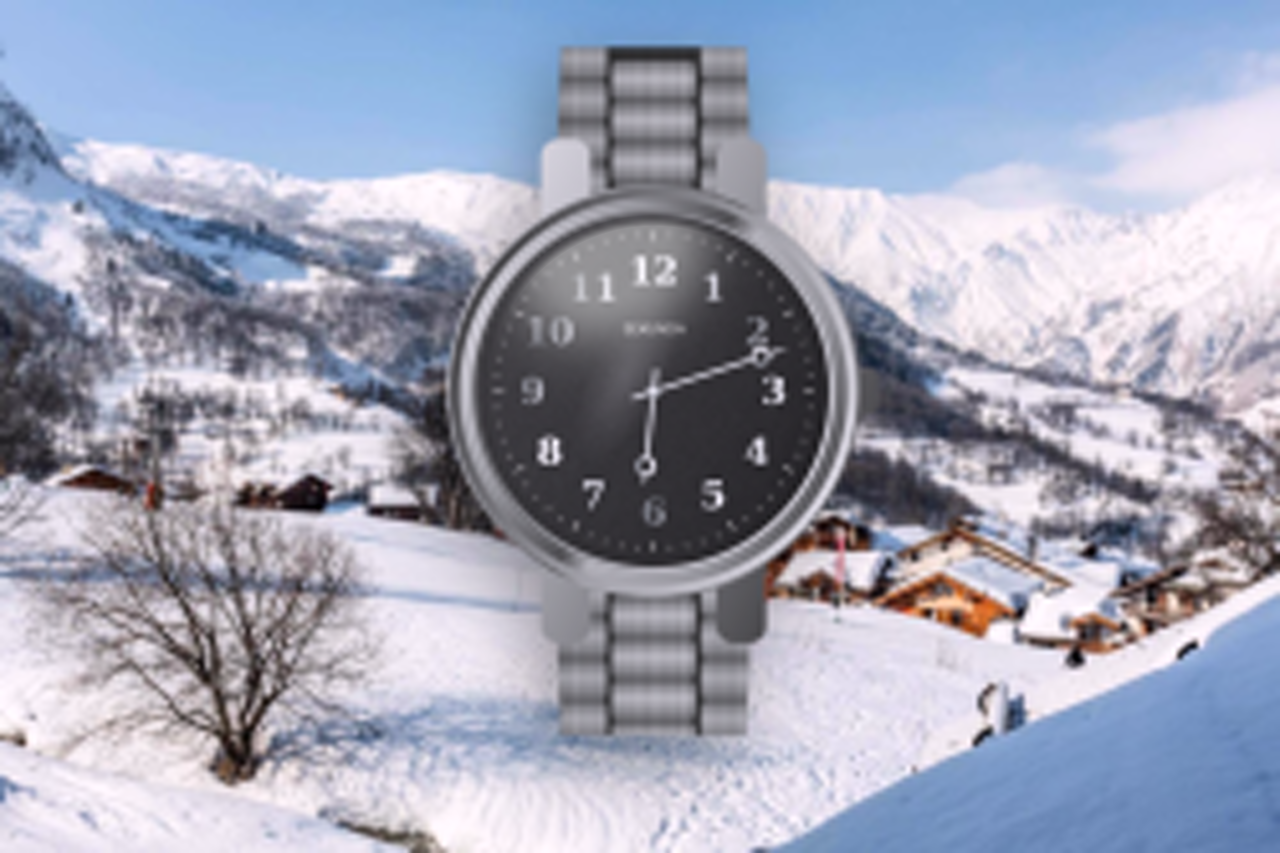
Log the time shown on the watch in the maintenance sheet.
6:12
